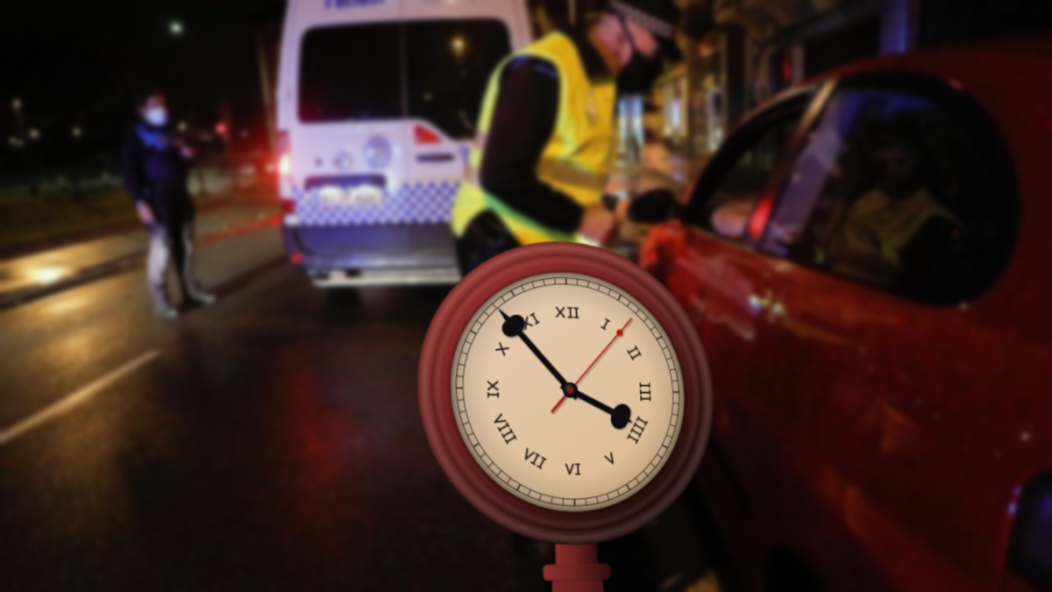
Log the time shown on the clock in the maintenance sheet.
3:53:07
